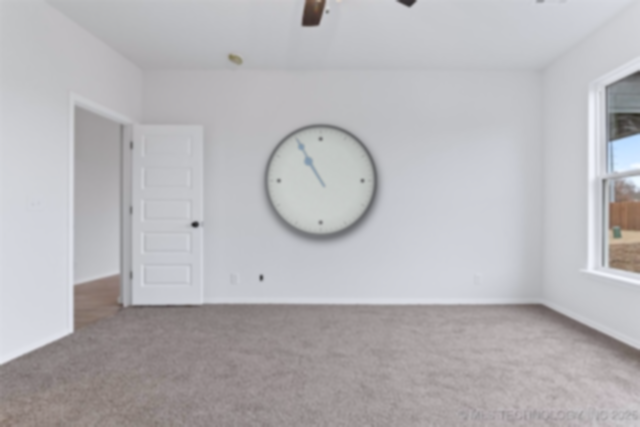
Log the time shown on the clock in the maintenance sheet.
10:55
